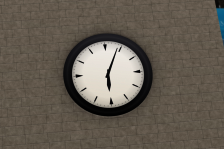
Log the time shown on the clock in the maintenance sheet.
6:04
